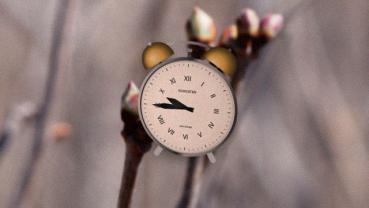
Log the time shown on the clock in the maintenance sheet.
9:45
